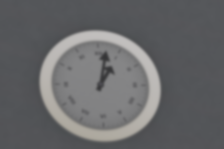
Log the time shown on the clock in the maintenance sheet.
1:02
